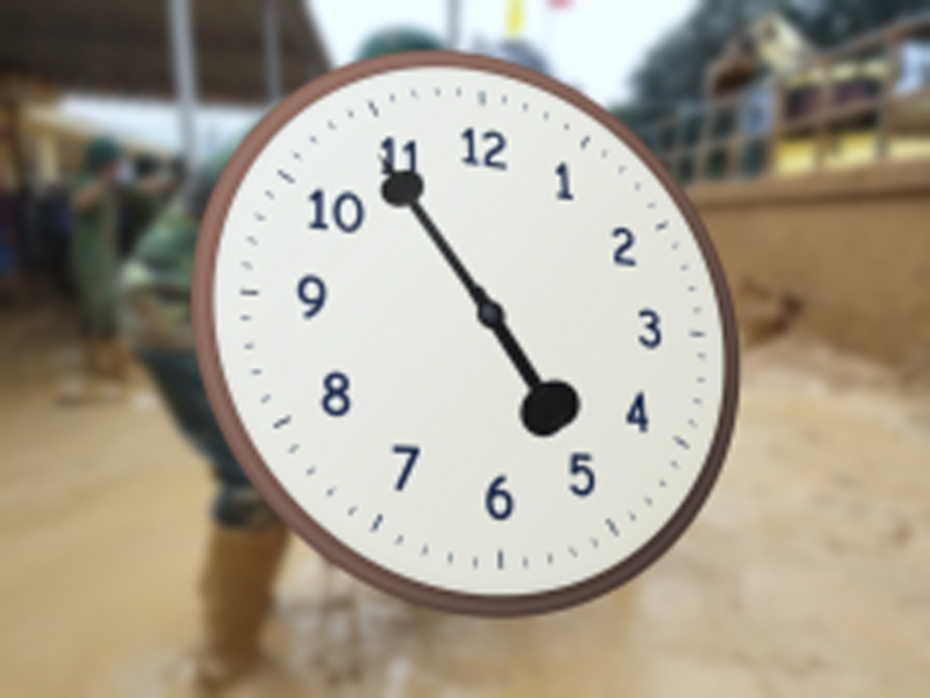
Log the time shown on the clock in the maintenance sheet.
4:54
